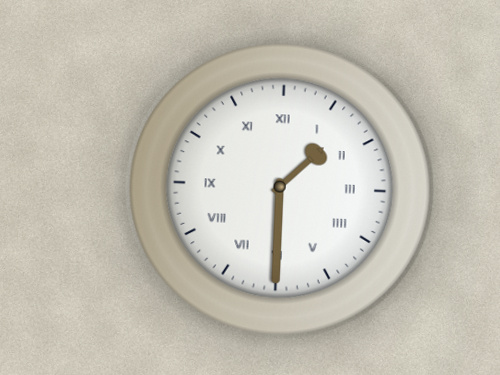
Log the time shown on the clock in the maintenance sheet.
1:30
